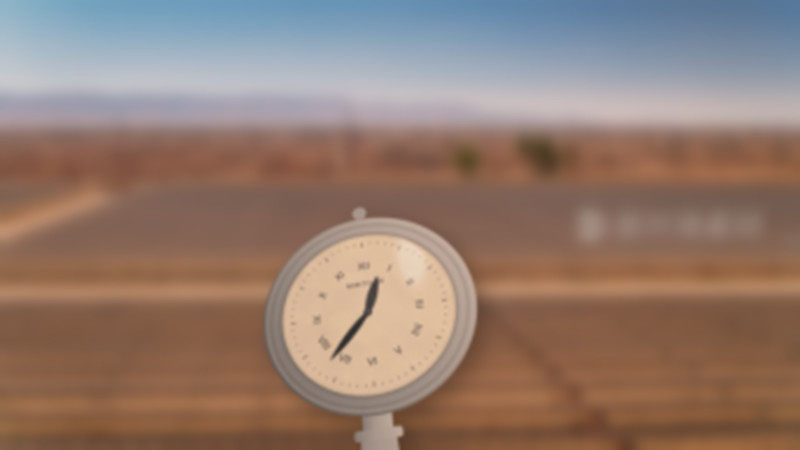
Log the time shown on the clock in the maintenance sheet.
12:37
